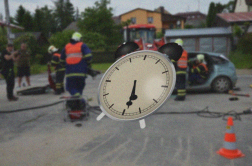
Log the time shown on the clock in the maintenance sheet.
5:29
